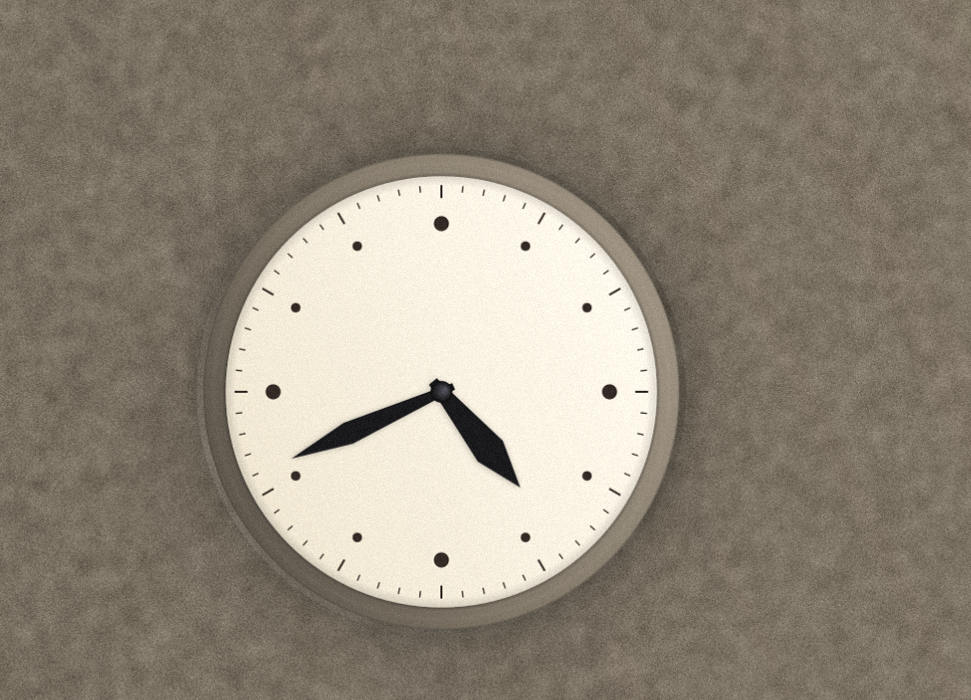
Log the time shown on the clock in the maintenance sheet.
4:41
